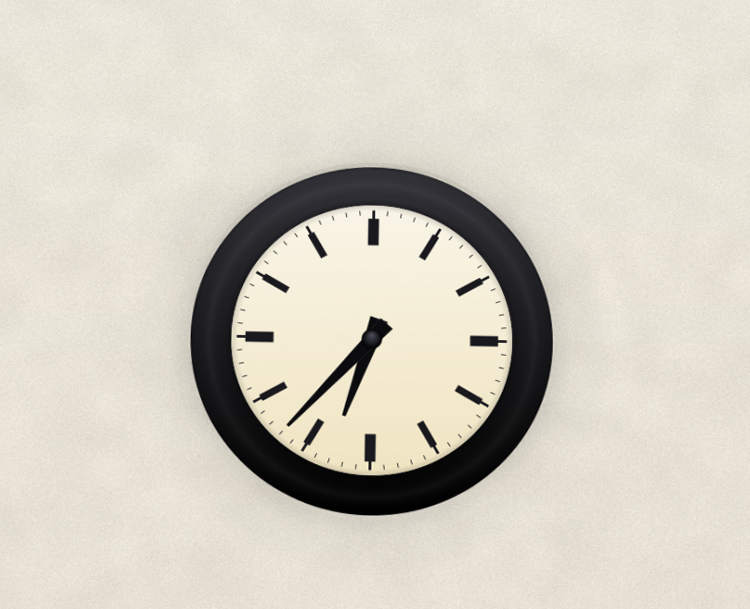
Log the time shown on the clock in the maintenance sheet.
6:37
